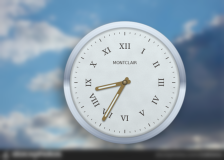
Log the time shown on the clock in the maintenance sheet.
8:35
